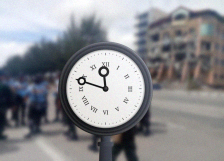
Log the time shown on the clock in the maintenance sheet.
11:48
